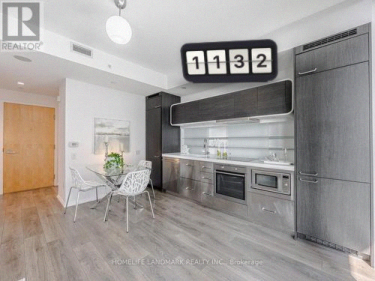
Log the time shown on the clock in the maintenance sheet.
11:32
